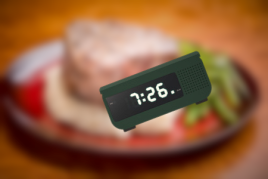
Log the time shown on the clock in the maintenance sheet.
7:26
